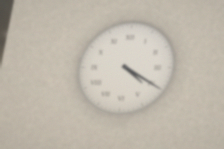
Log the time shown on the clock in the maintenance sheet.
4:20
